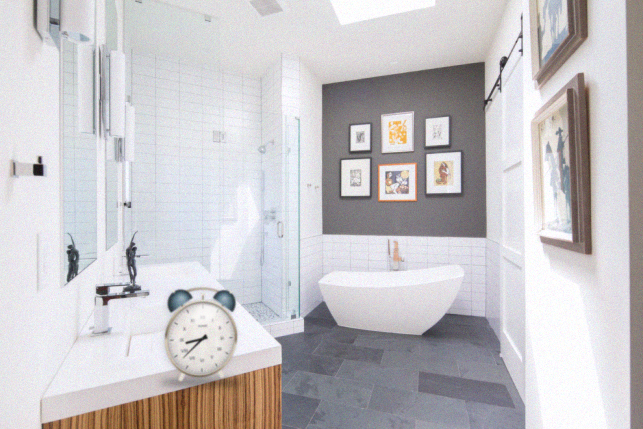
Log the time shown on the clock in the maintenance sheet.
8:38
